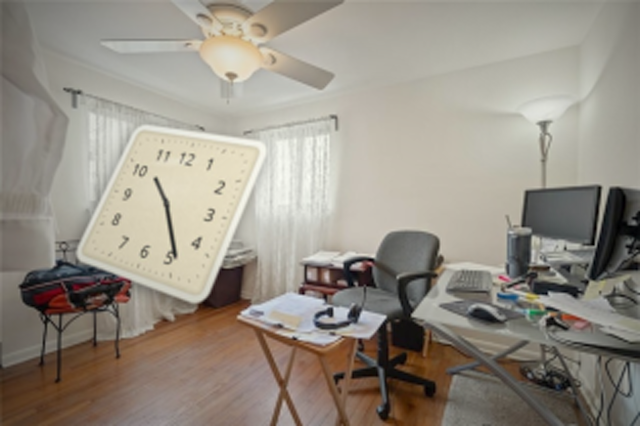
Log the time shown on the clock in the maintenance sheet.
10:24
